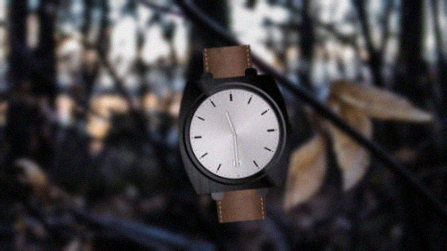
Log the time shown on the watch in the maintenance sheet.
11:30
